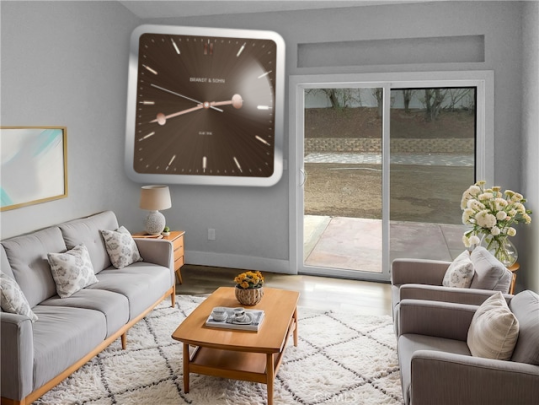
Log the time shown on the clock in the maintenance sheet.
2:41:48
